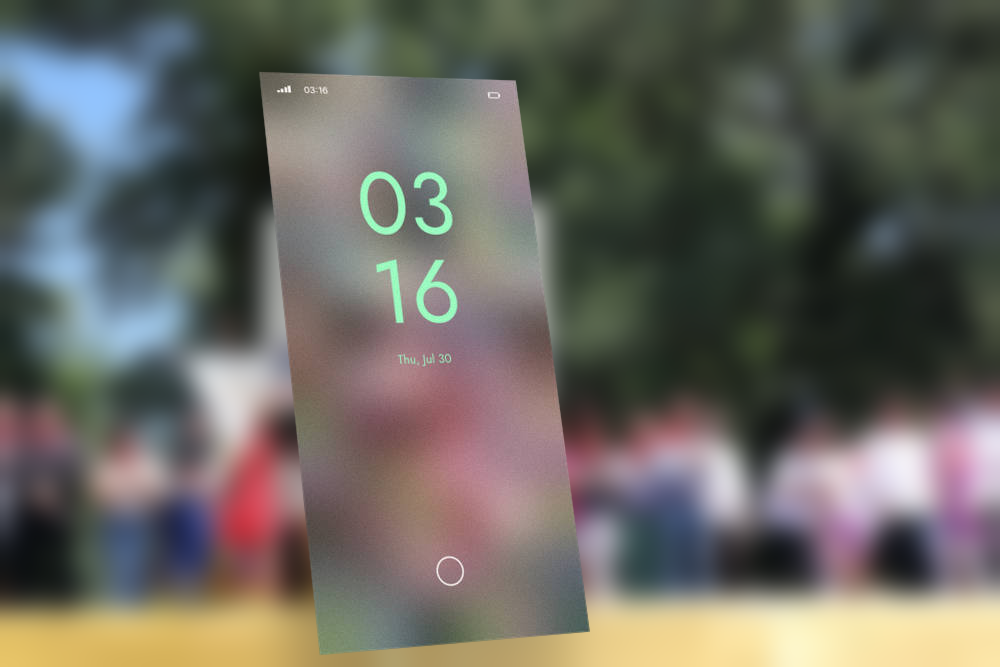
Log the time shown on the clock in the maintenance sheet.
3:16
